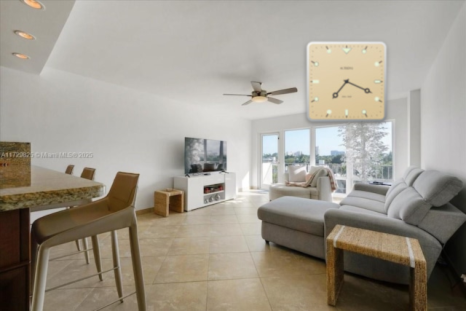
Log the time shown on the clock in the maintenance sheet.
7:19
